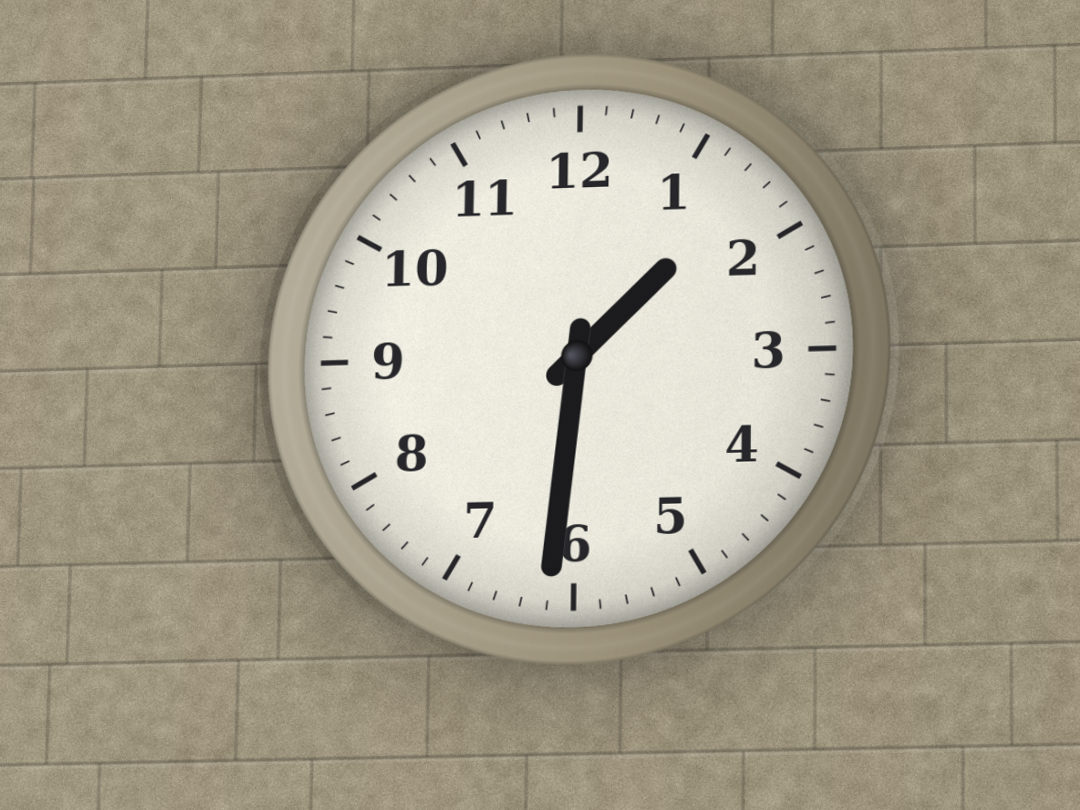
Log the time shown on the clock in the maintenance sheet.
1:31
